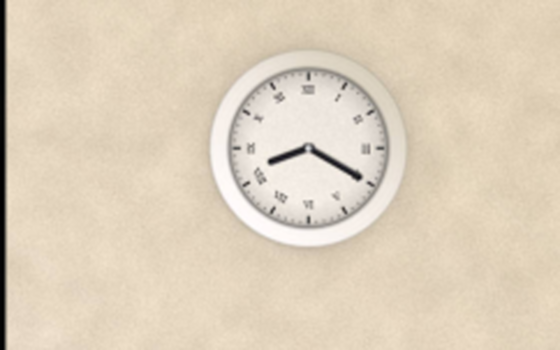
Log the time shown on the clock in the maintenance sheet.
8:20
